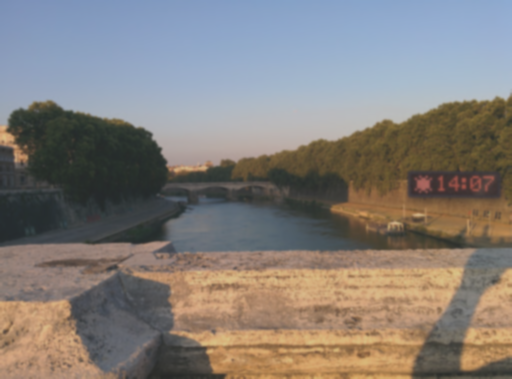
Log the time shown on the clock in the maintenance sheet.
14:07
